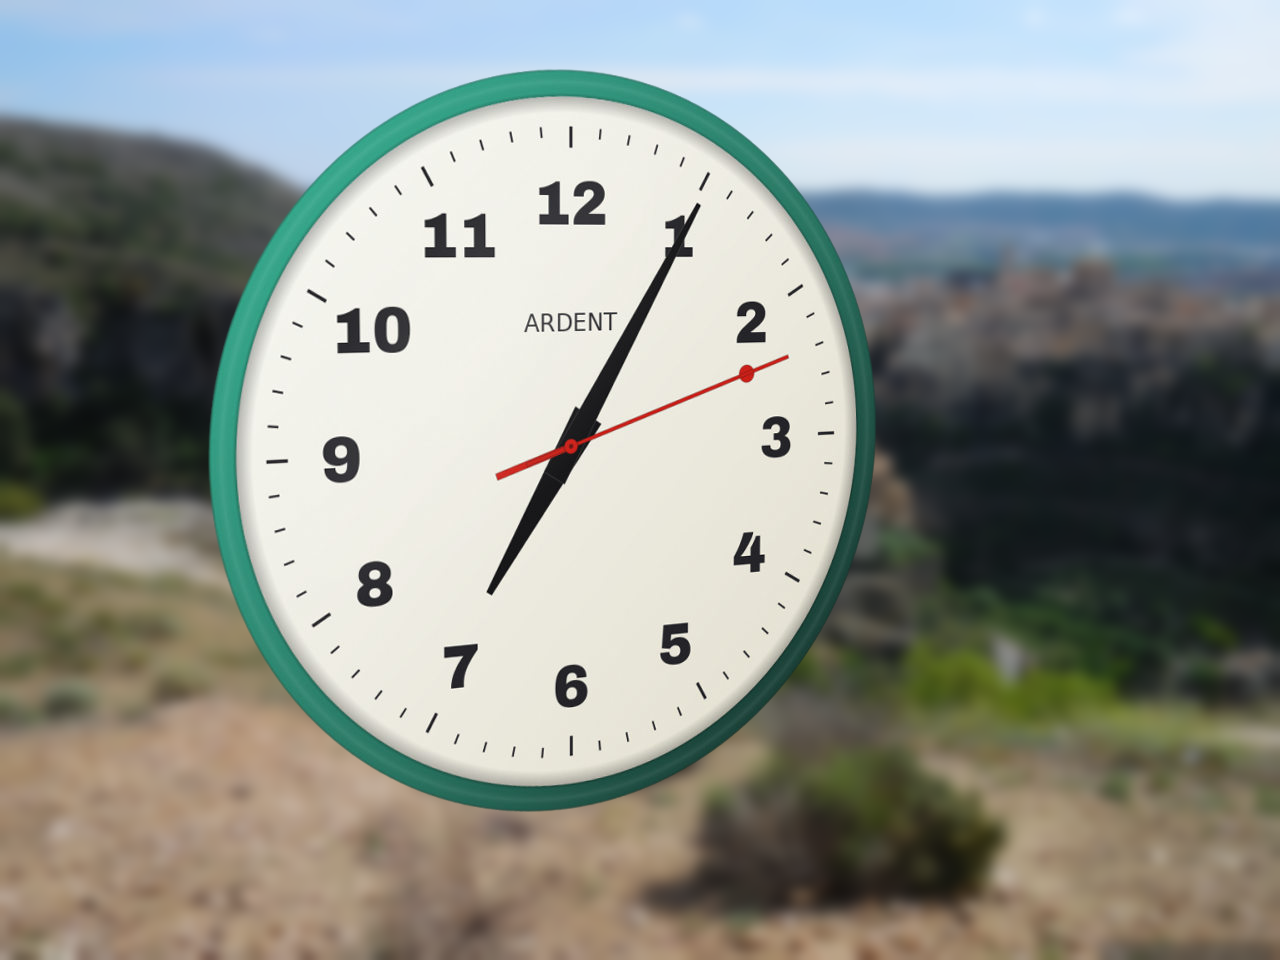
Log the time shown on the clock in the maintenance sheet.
7:05:12
